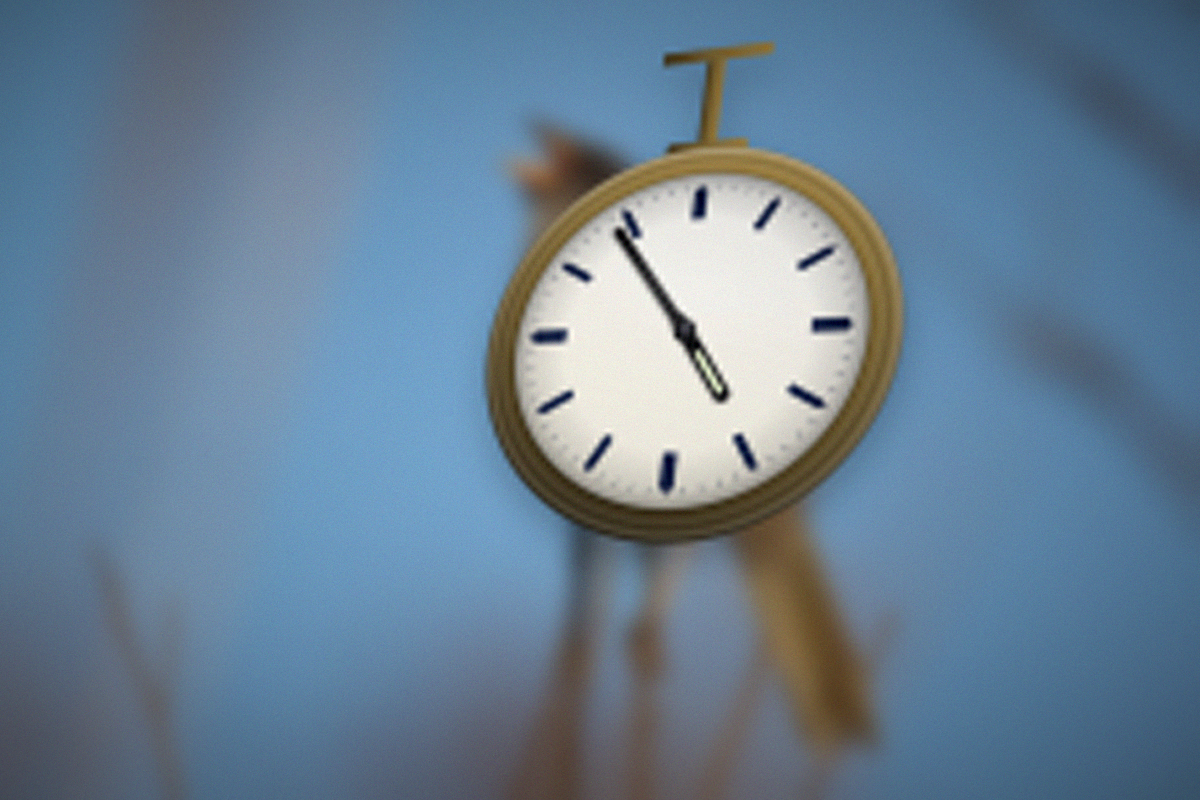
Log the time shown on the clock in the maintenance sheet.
4:54
